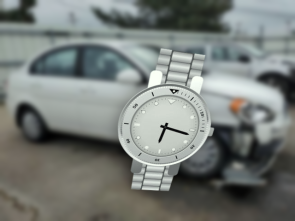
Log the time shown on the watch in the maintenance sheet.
6:17
